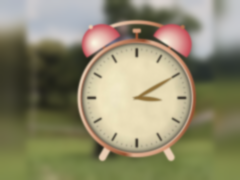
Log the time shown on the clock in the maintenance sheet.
3:10
